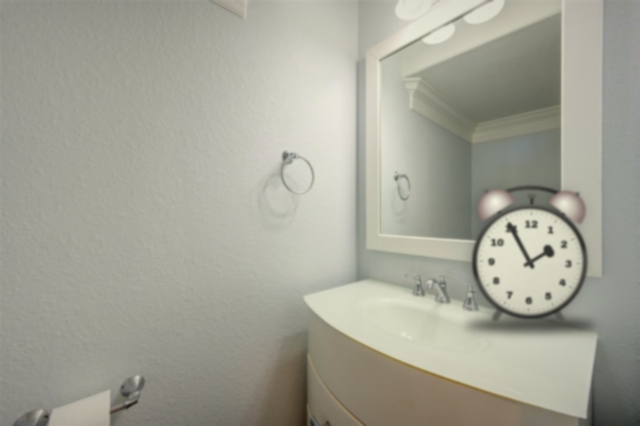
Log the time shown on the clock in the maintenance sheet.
1:55
